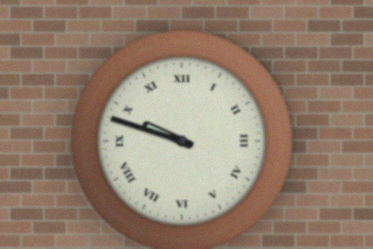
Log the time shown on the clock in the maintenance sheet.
9:48
